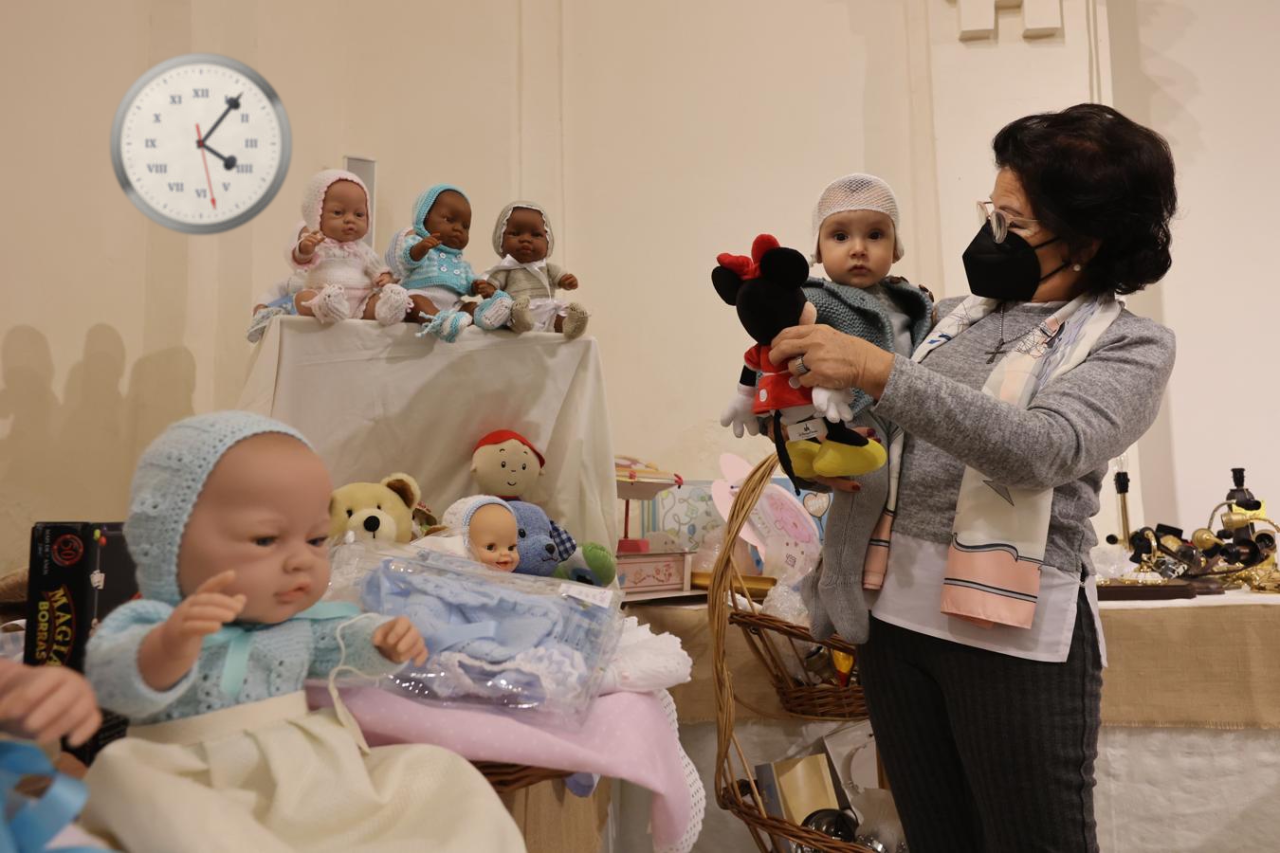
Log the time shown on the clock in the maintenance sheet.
4:06:28
